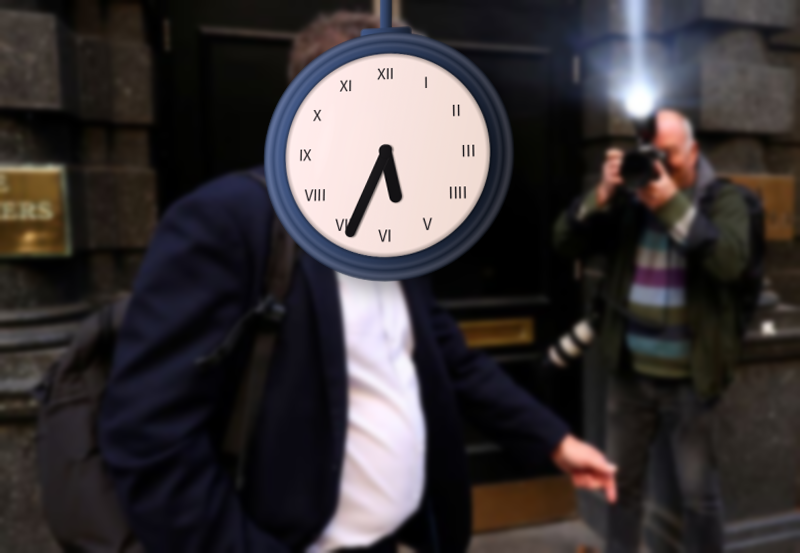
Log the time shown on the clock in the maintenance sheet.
5:34
